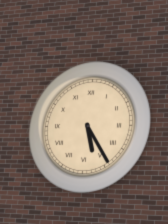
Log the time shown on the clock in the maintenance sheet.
5:24
